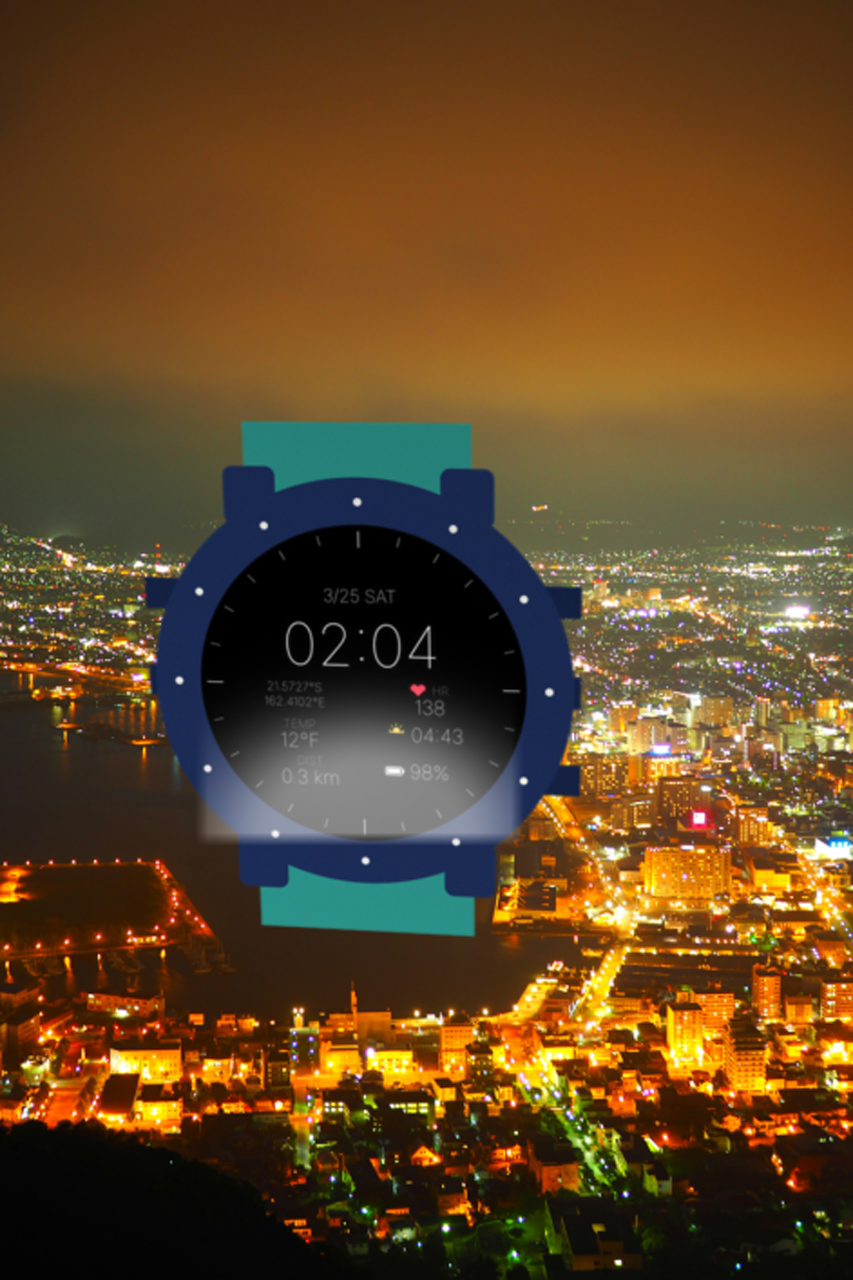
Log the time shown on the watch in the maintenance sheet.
2:04
